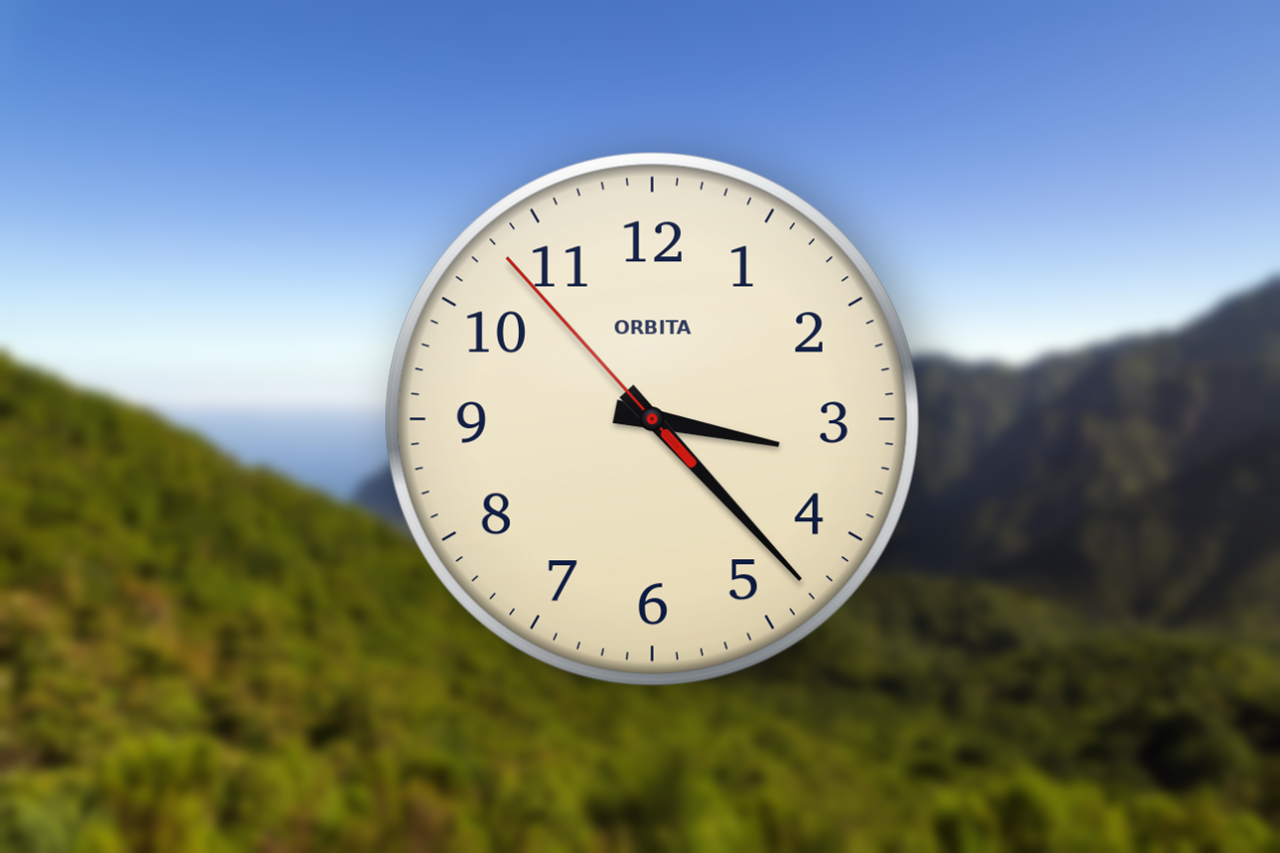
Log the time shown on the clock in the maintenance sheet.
3:22:53
